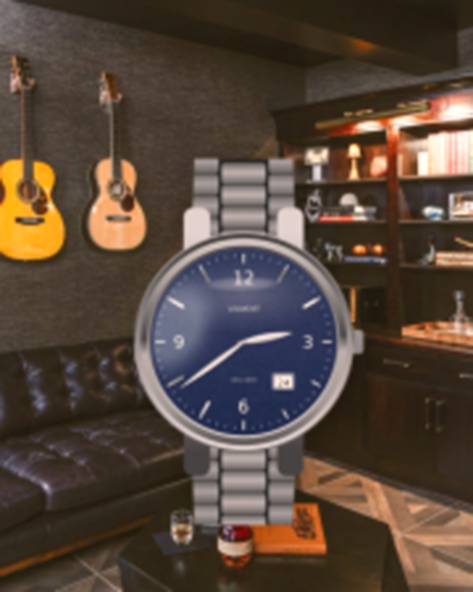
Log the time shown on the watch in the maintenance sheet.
2:39
